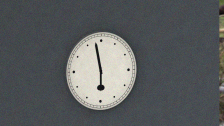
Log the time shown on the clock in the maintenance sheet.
5:58
